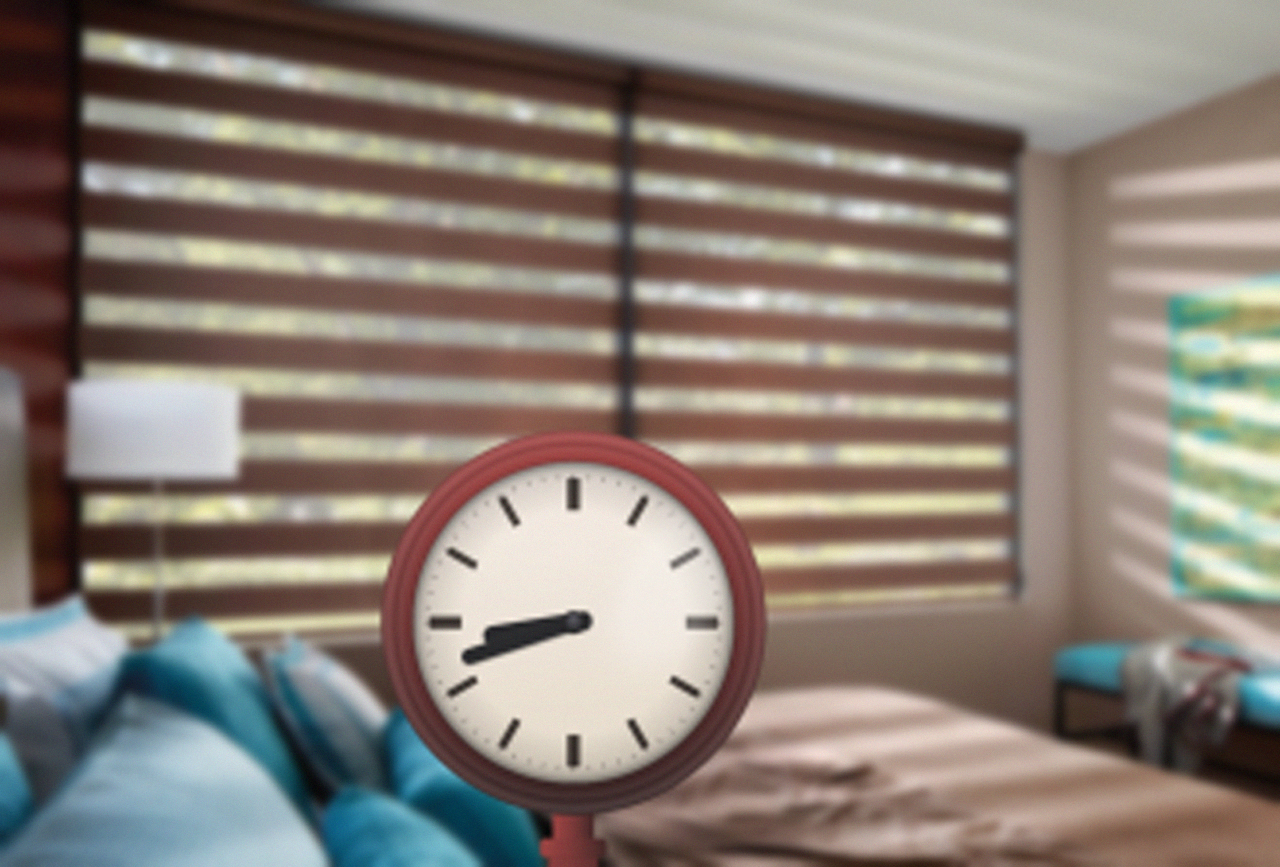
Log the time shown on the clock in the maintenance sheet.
8:42
